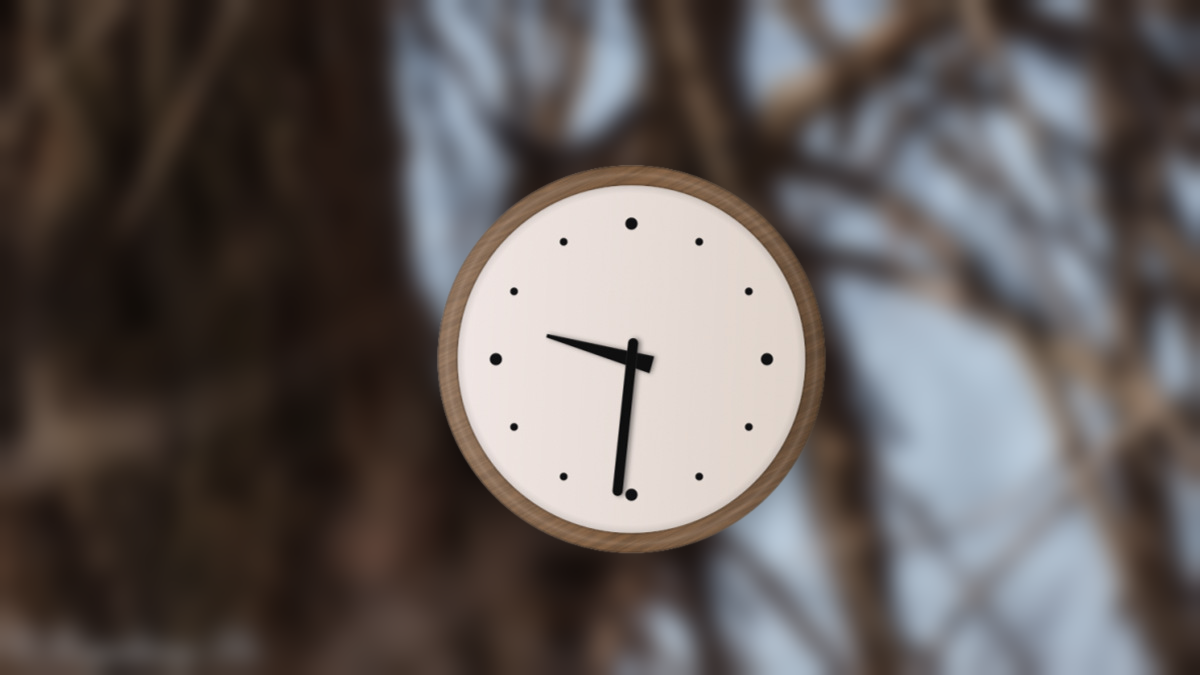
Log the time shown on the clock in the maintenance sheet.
9:31
